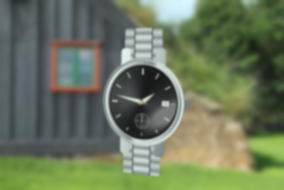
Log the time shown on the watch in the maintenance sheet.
1:47
